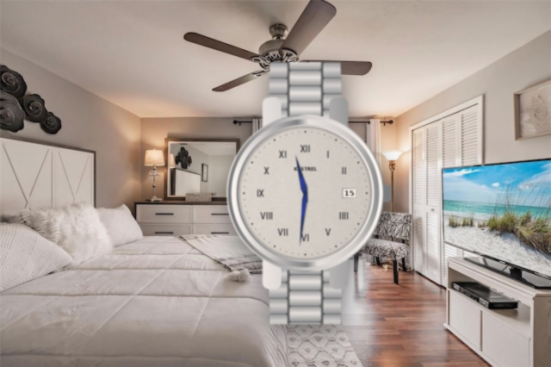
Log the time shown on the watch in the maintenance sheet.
11:31
